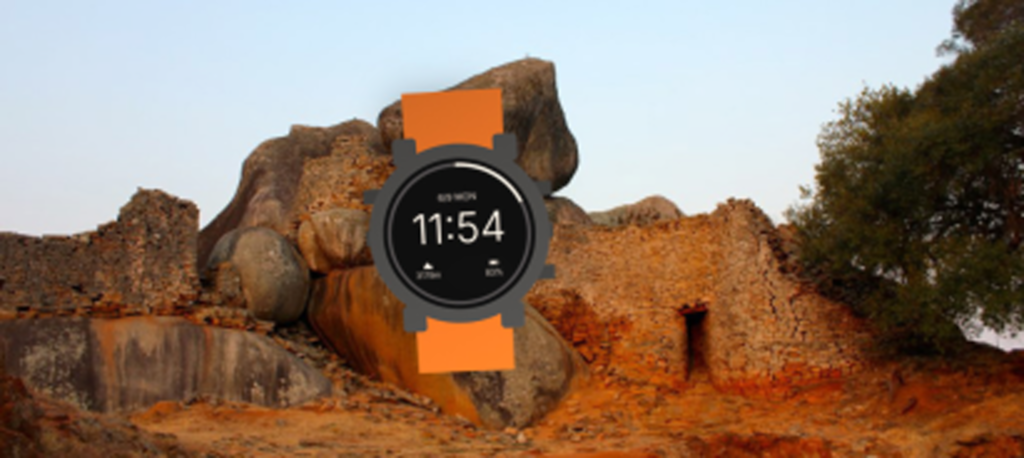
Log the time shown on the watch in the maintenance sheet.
11:54
